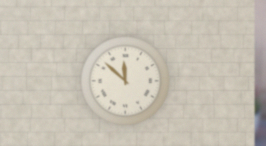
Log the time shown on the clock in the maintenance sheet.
11:52
